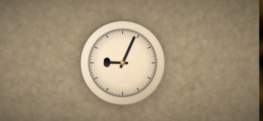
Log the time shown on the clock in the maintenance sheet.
9:04
